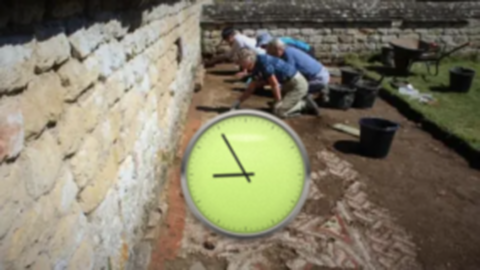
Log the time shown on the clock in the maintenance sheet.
8:55
